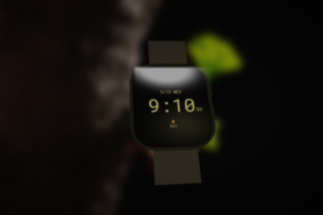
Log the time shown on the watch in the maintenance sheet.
9:10
